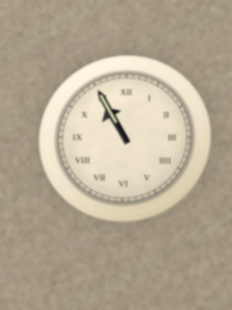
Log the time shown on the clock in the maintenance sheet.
10:55
